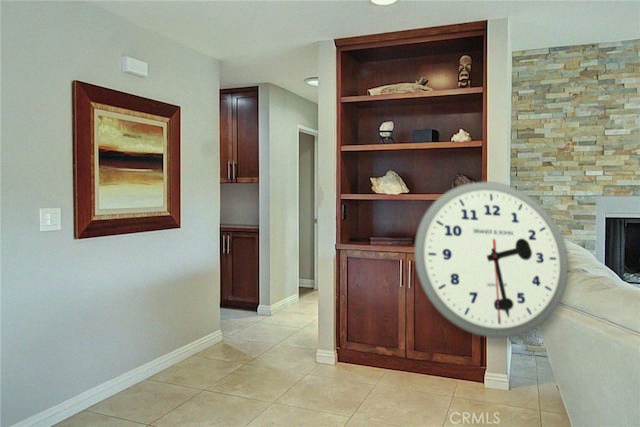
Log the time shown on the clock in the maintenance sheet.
2:28:30
